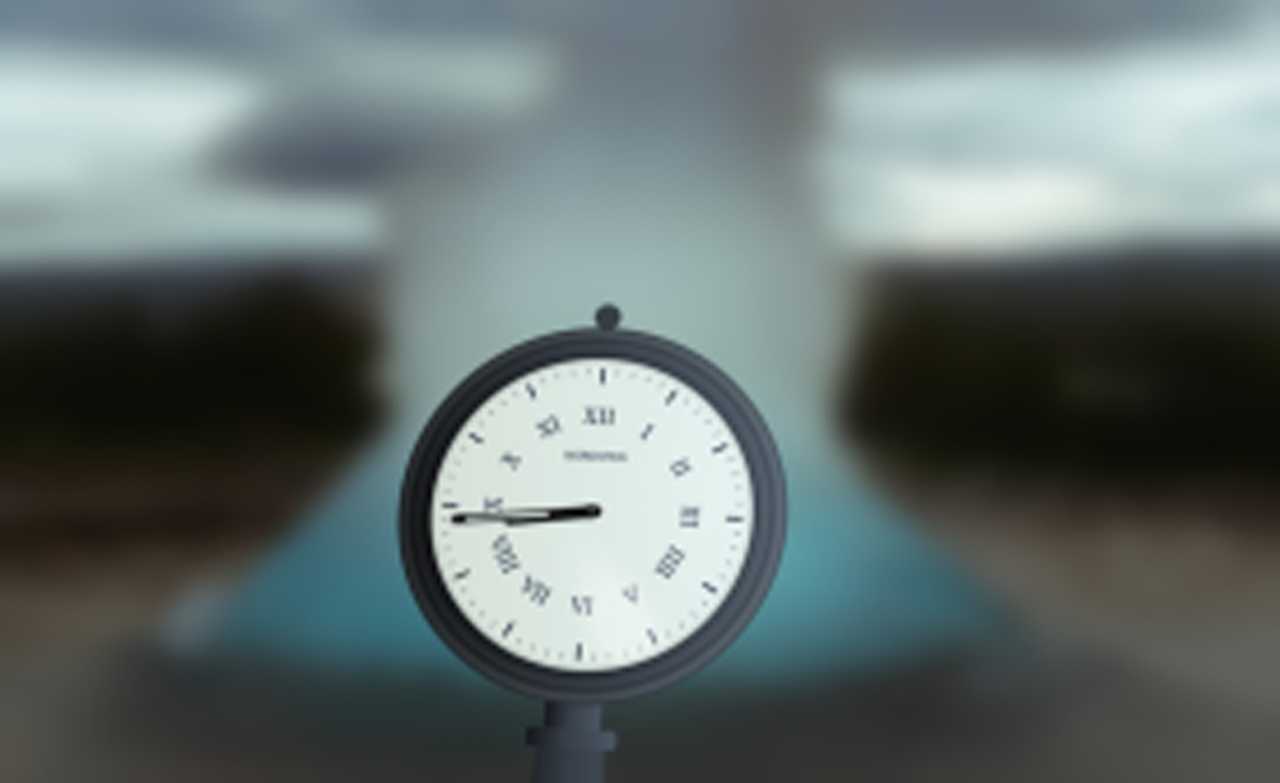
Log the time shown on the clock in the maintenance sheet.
8:44
